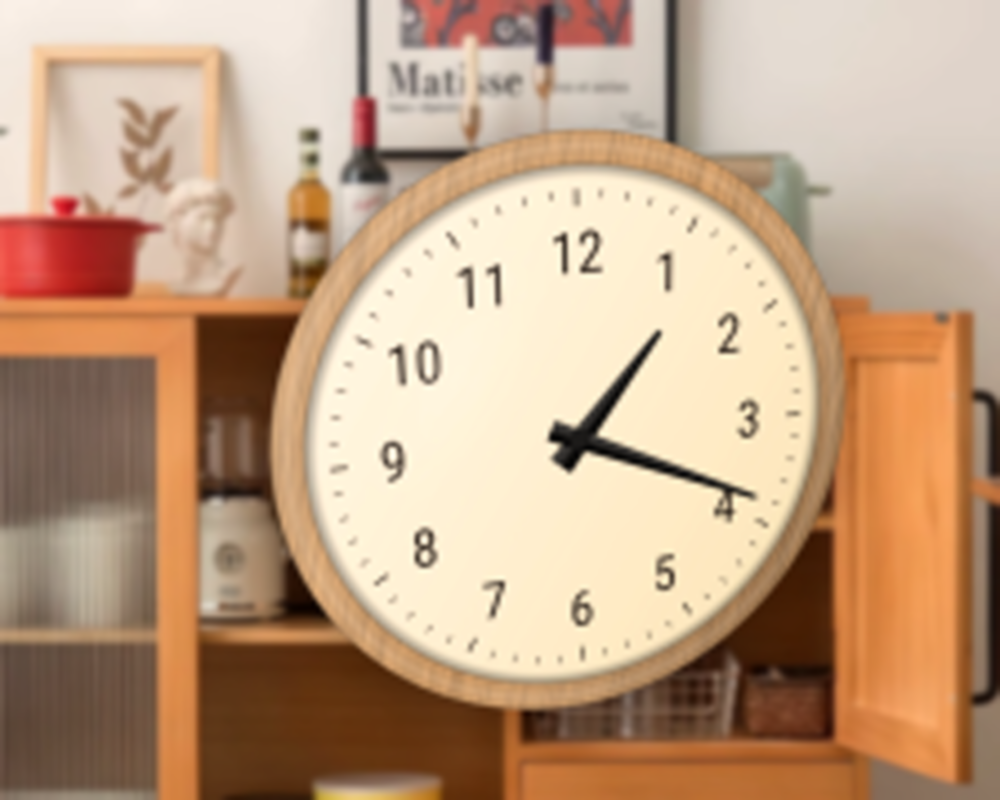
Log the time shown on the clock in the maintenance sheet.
1:19
